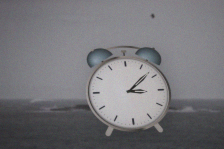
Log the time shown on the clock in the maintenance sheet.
3:08
